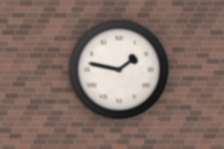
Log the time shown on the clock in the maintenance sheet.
1:47
